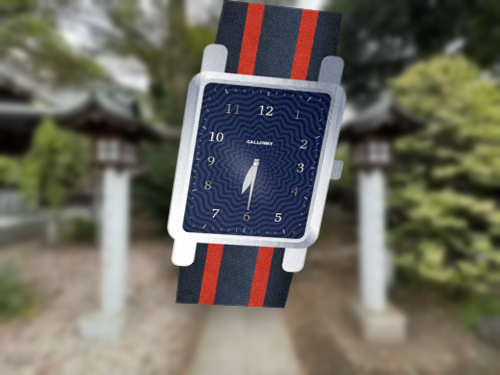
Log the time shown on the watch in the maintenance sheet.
6:30
